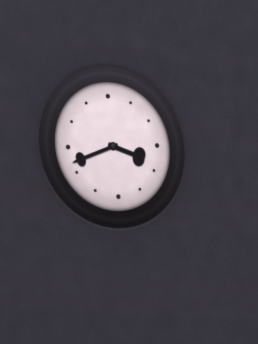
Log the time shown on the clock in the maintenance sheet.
3:42
